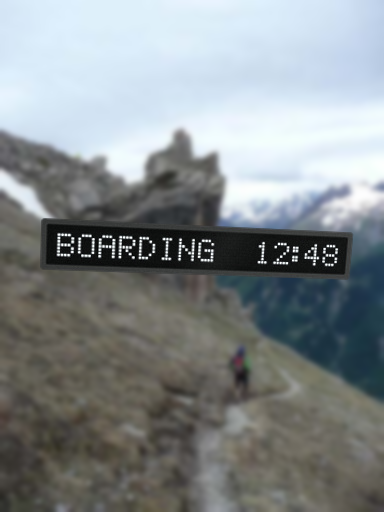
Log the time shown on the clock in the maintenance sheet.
12:48
